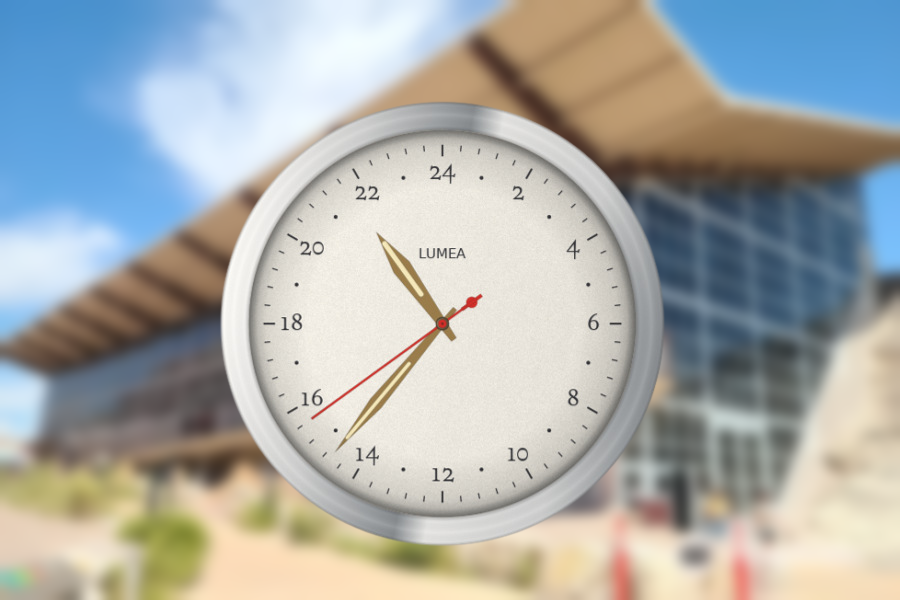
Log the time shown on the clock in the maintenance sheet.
21:36:39
